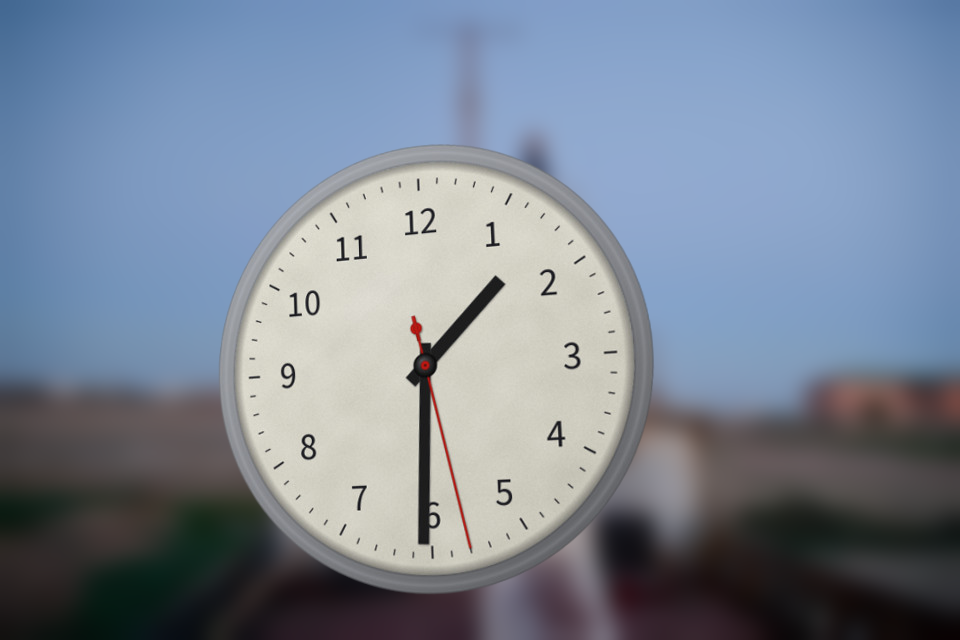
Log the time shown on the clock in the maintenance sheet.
1:30:28
